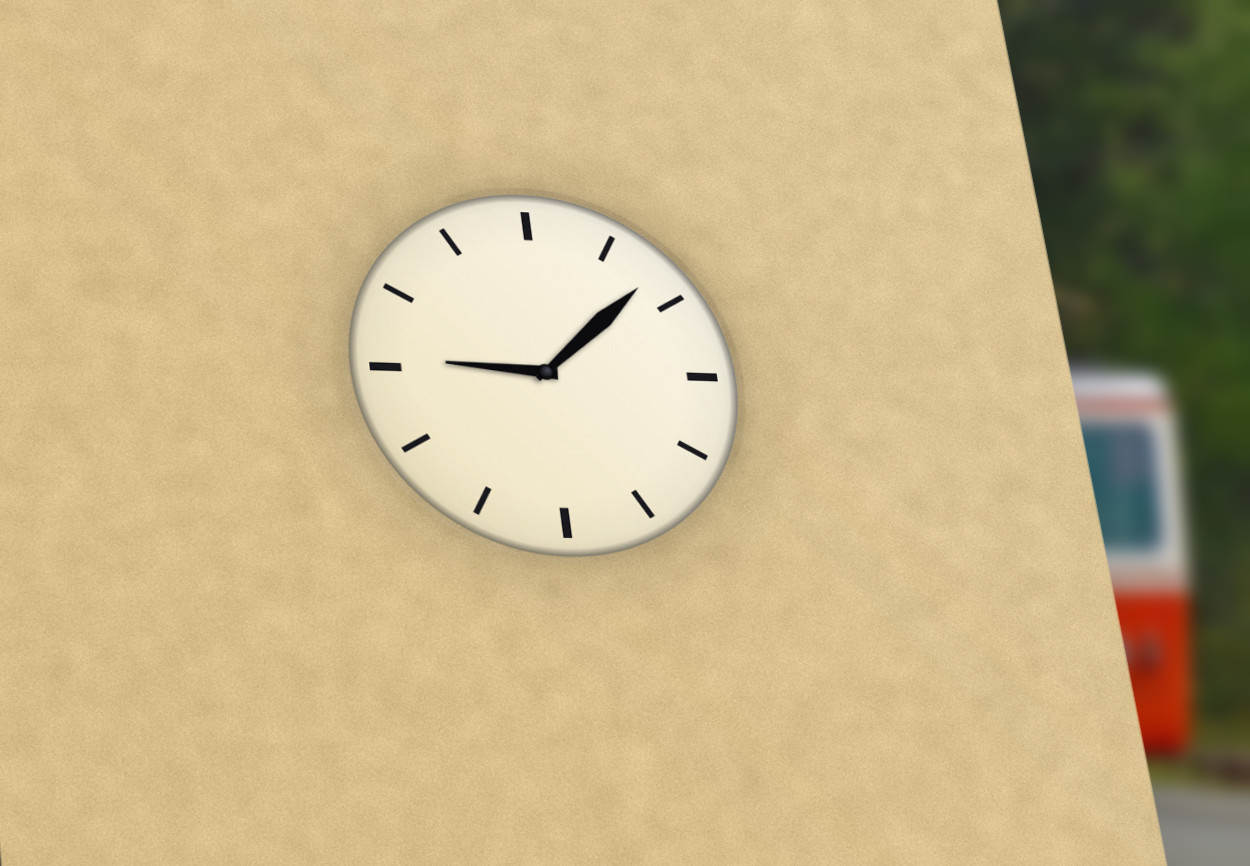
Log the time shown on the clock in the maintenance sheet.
9:08
